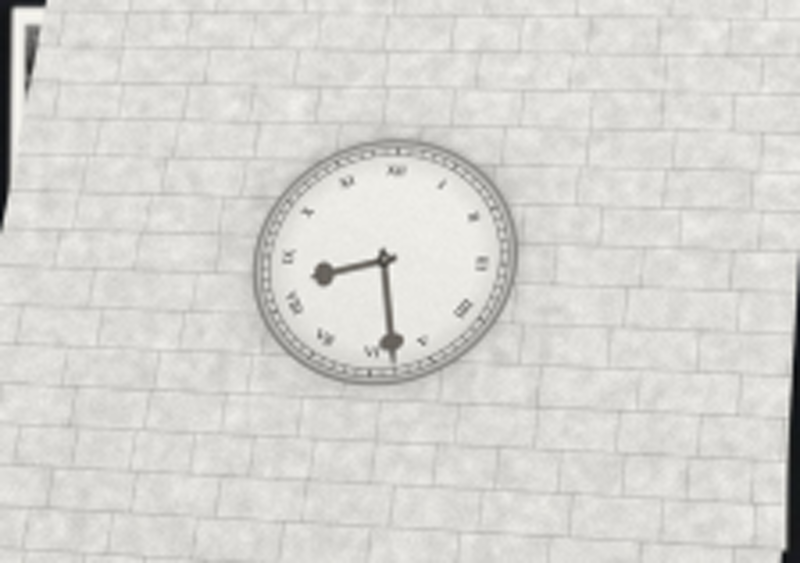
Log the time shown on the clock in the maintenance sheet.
8:28
